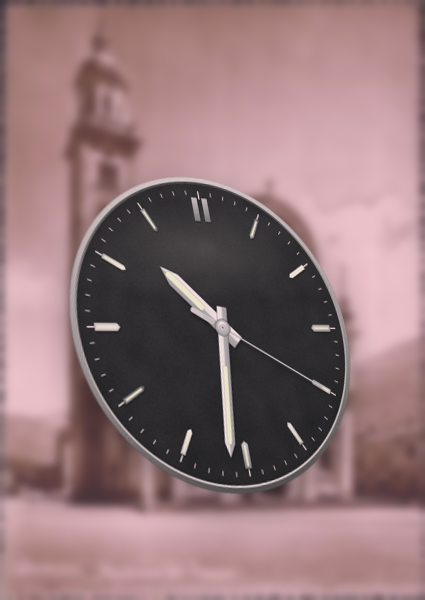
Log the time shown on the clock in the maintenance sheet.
10:31:20
